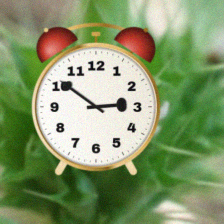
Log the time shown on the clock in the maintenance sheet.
2:51
